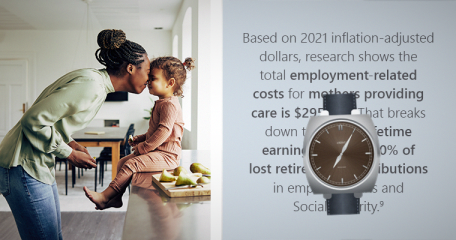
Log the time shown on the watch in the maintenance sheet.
7:05
